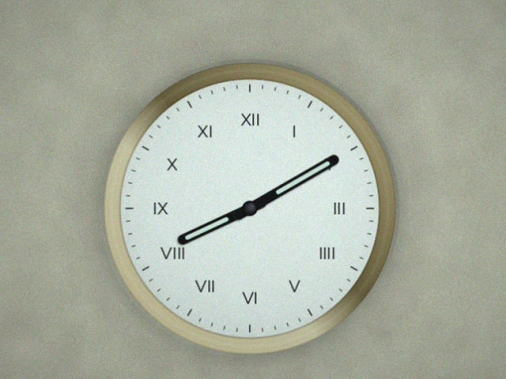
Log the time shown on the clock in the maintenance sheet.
8:10
